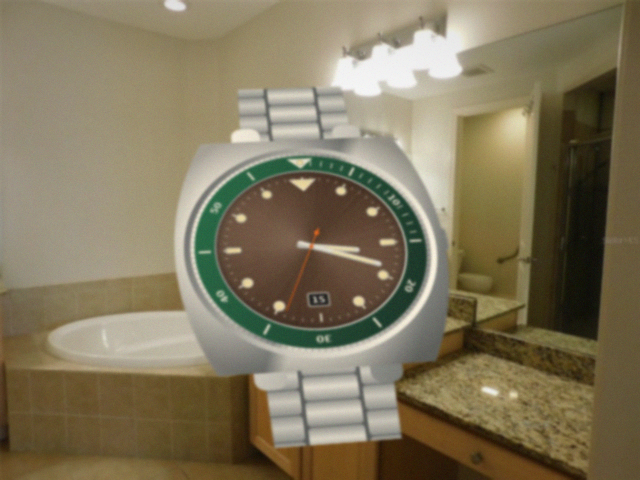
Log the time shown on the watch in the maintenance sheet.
3:18:34
